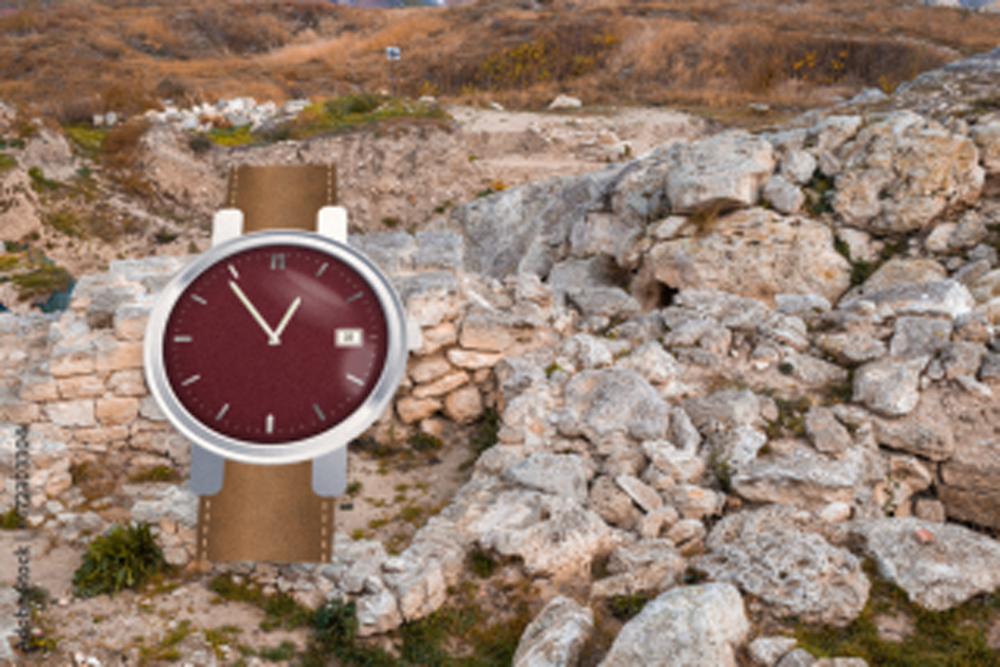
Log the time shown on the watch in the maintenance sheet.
12:54
